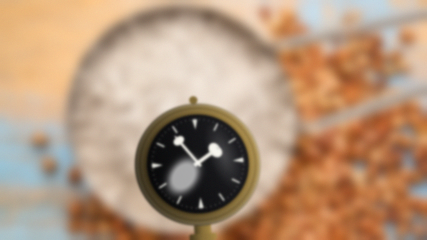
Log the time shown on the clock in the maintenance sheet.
1:54
